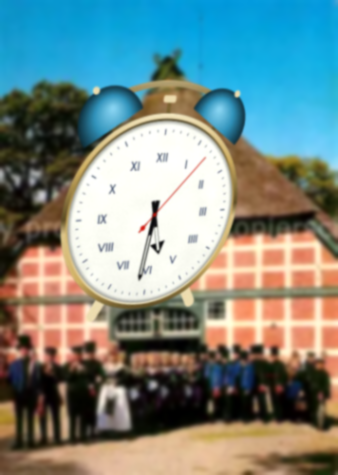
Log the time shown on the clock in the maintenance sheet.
5:31:07
